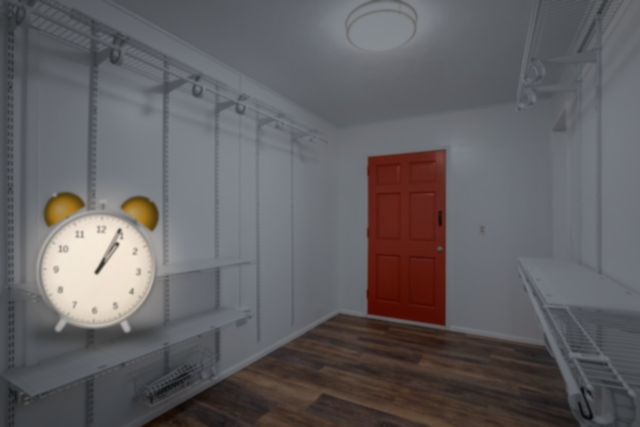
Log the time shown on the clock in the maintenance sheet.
1:04
